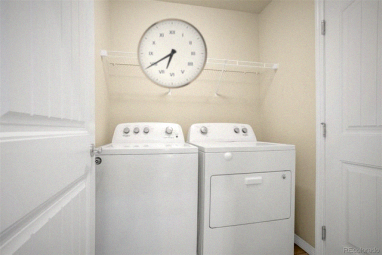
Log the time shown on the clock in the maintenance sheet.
6:40
